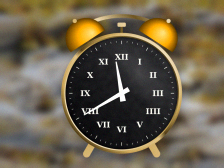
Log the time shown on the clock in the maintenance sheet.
11:40
